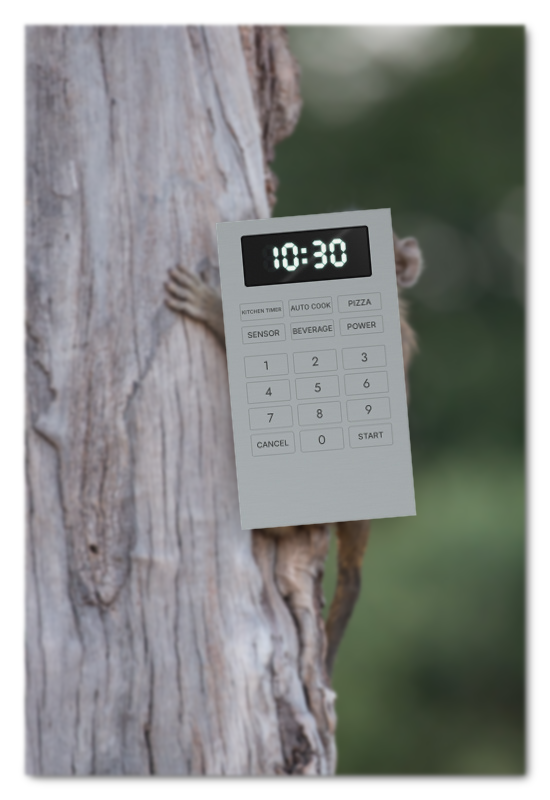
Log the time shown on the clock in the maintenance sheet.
10:30
